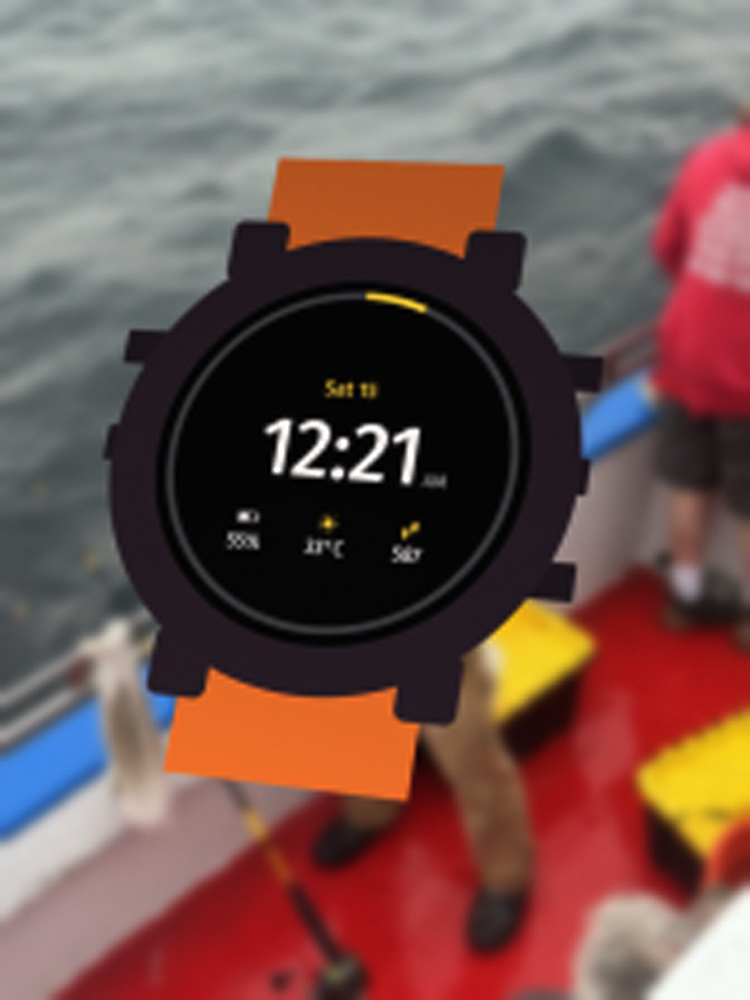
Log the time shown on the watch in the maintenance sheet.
12:21
